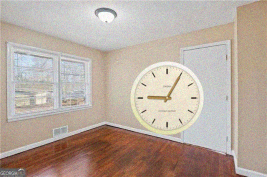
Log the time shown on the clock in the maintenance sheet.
9:05
